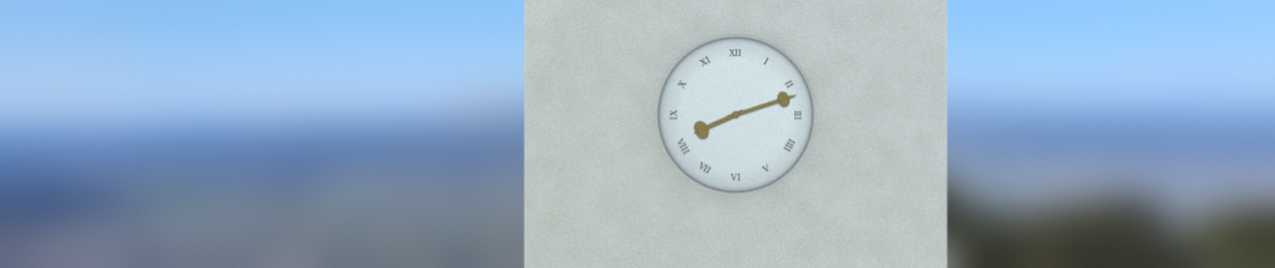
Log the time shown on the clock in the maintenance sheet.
8:12
